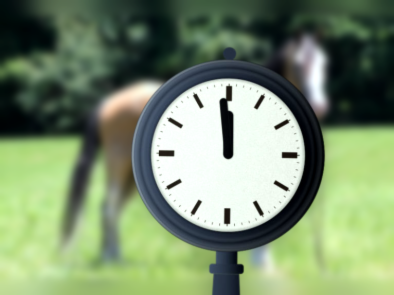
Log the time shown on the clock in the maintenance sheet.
11:59
